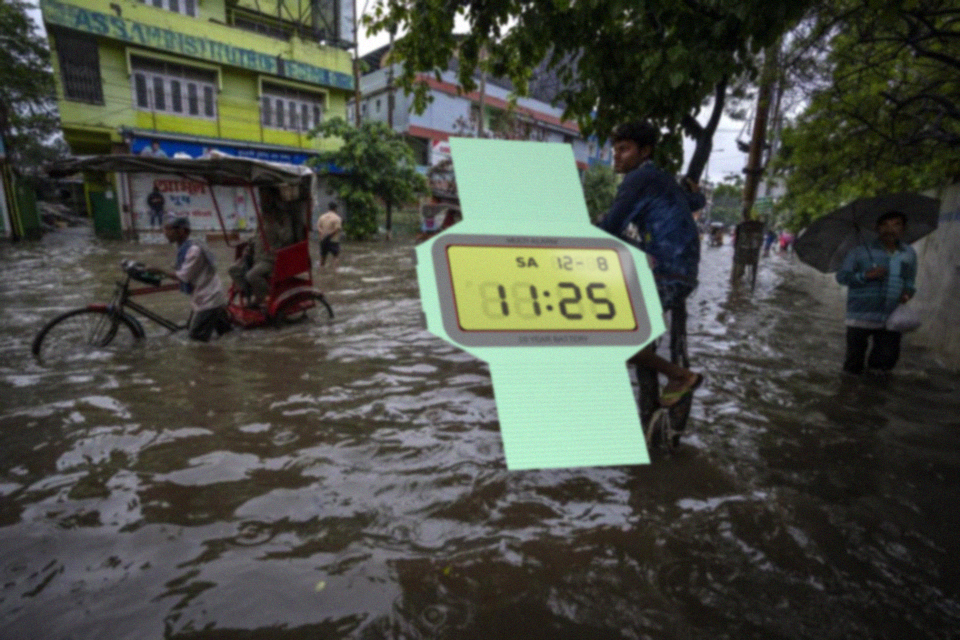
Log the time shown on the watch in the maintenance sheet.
11:25
